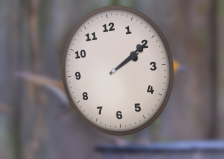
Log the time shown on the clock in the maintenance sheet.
2:10
